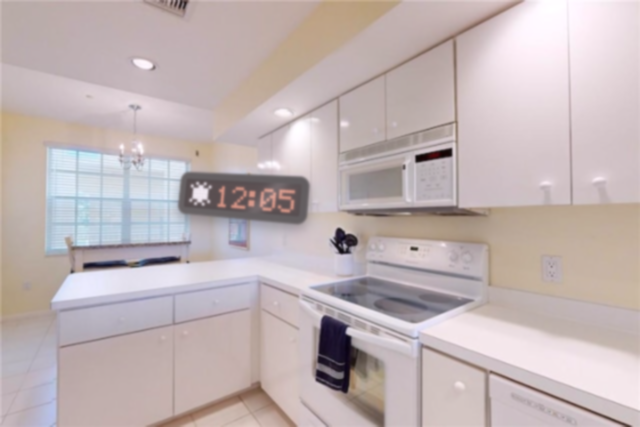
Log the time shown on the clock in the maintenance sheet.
12:05
